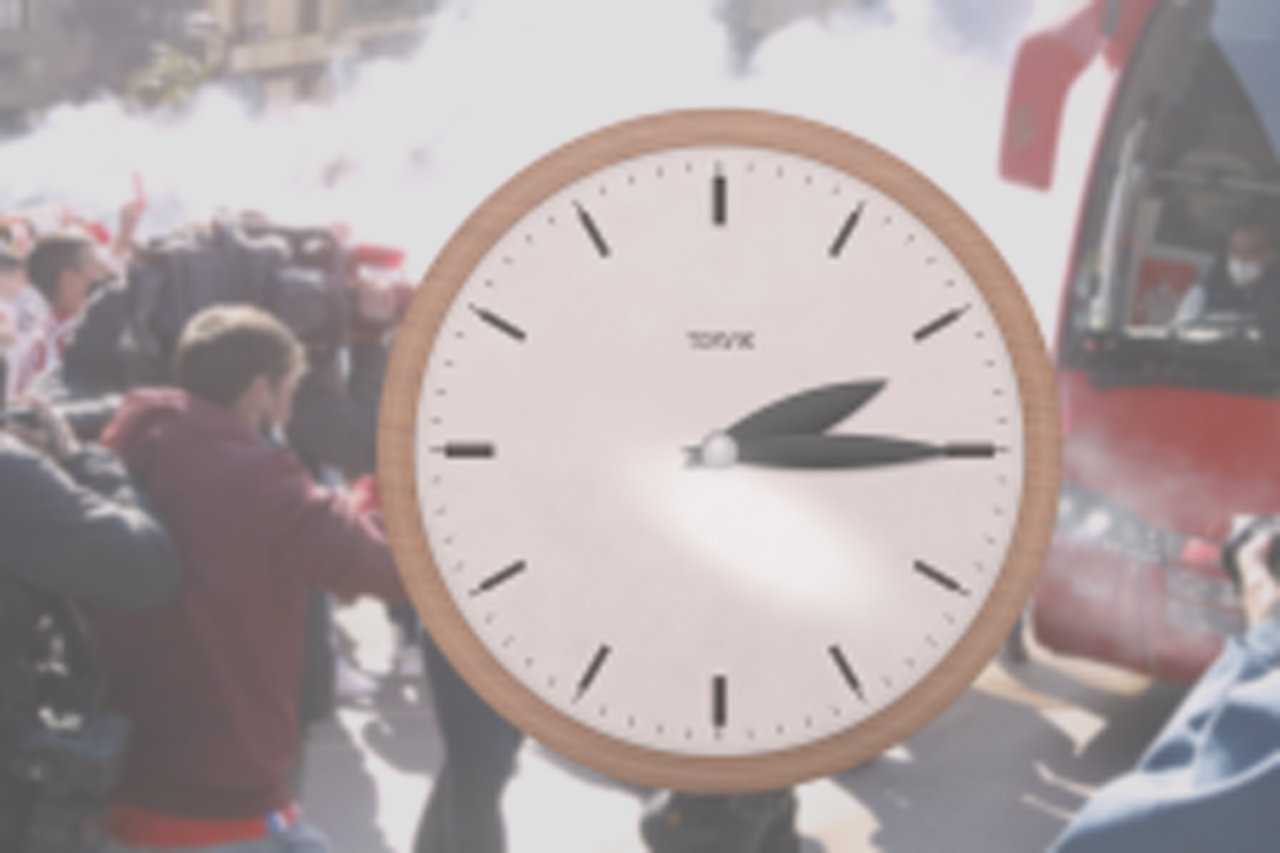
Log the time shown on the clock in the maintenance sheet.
2:15
